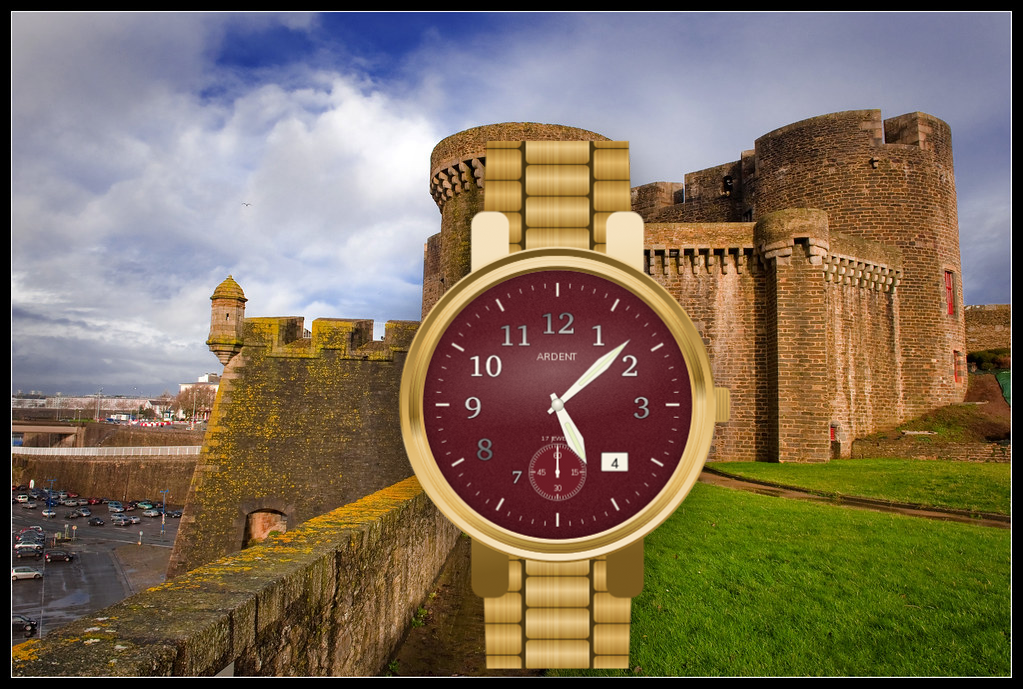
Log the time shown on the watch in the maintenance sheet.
5:08
